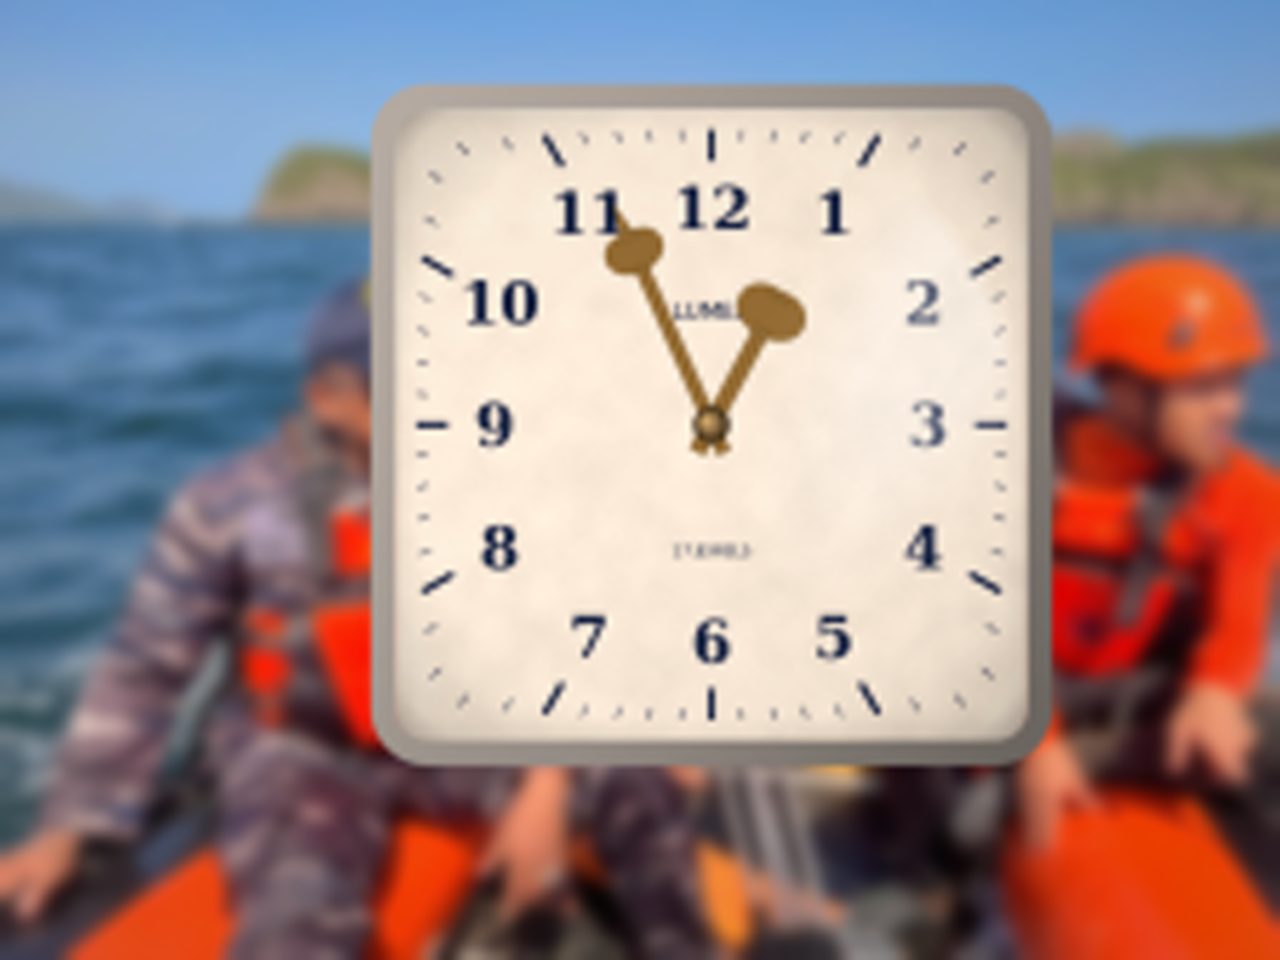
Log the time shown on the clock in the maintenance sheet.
12:56
